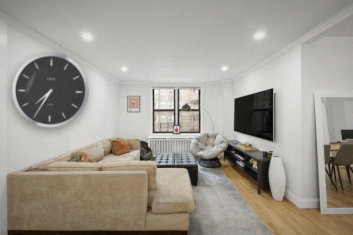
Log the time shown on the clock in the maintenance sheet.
7:35
